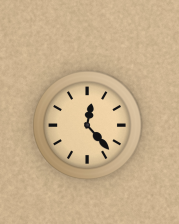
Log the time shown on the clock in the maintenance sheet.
12:23
